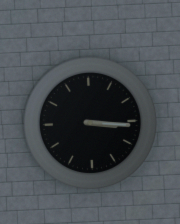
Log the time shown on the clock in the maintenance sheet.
3:16
